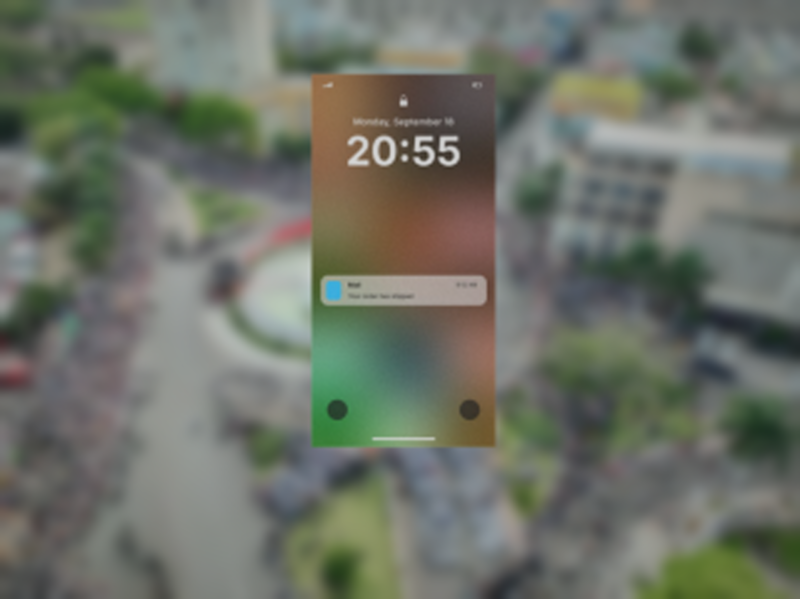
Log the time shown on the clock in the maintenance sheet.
20:55
